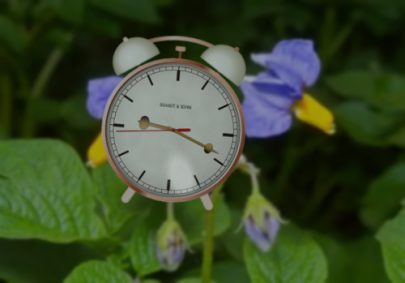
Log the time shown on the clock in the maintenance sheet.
9:18:44
